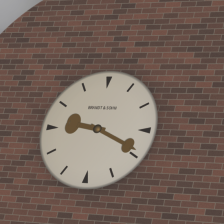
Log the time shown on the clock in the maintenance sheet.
9:19
